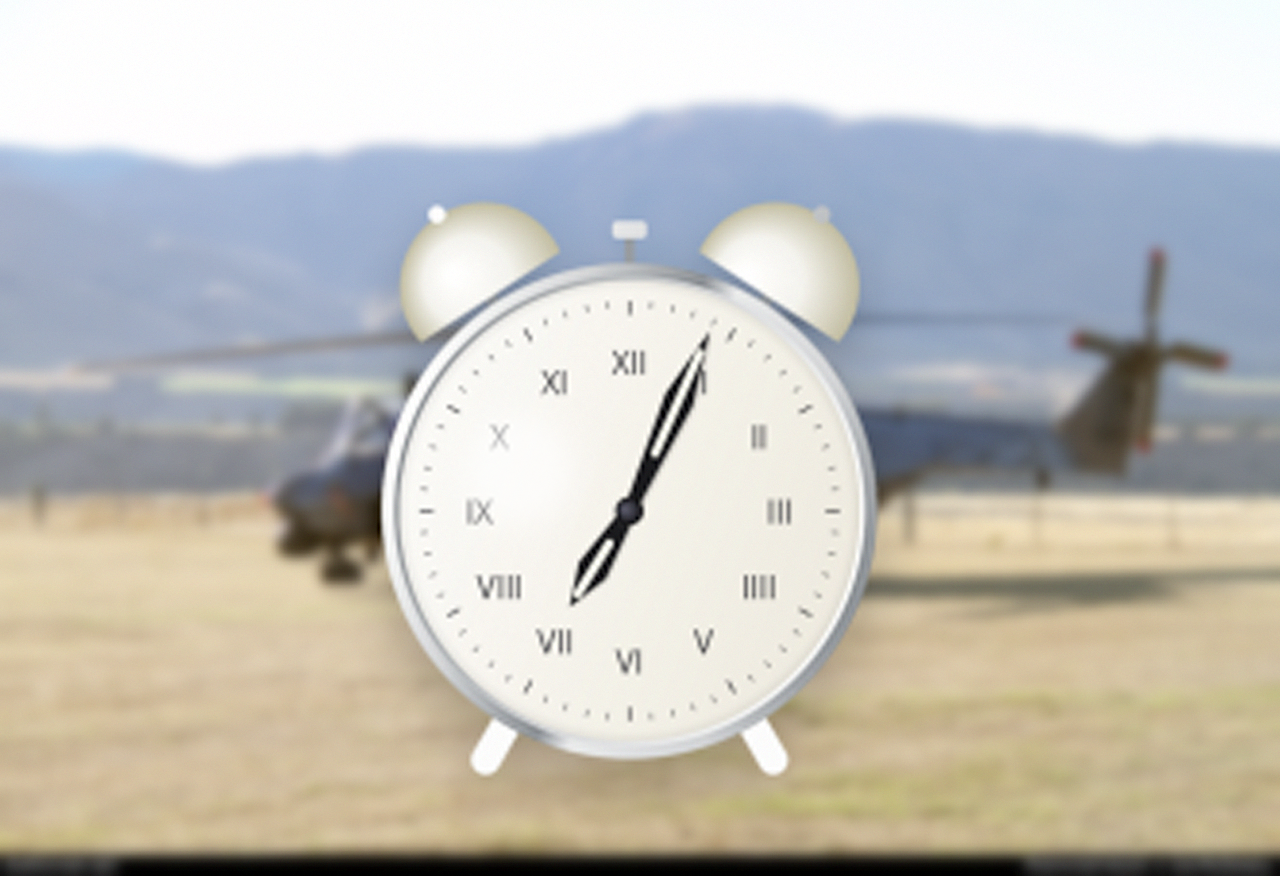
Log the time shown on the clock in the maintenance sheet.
7:04
